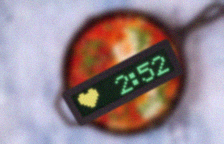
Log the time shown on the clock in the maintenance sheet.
2:52
